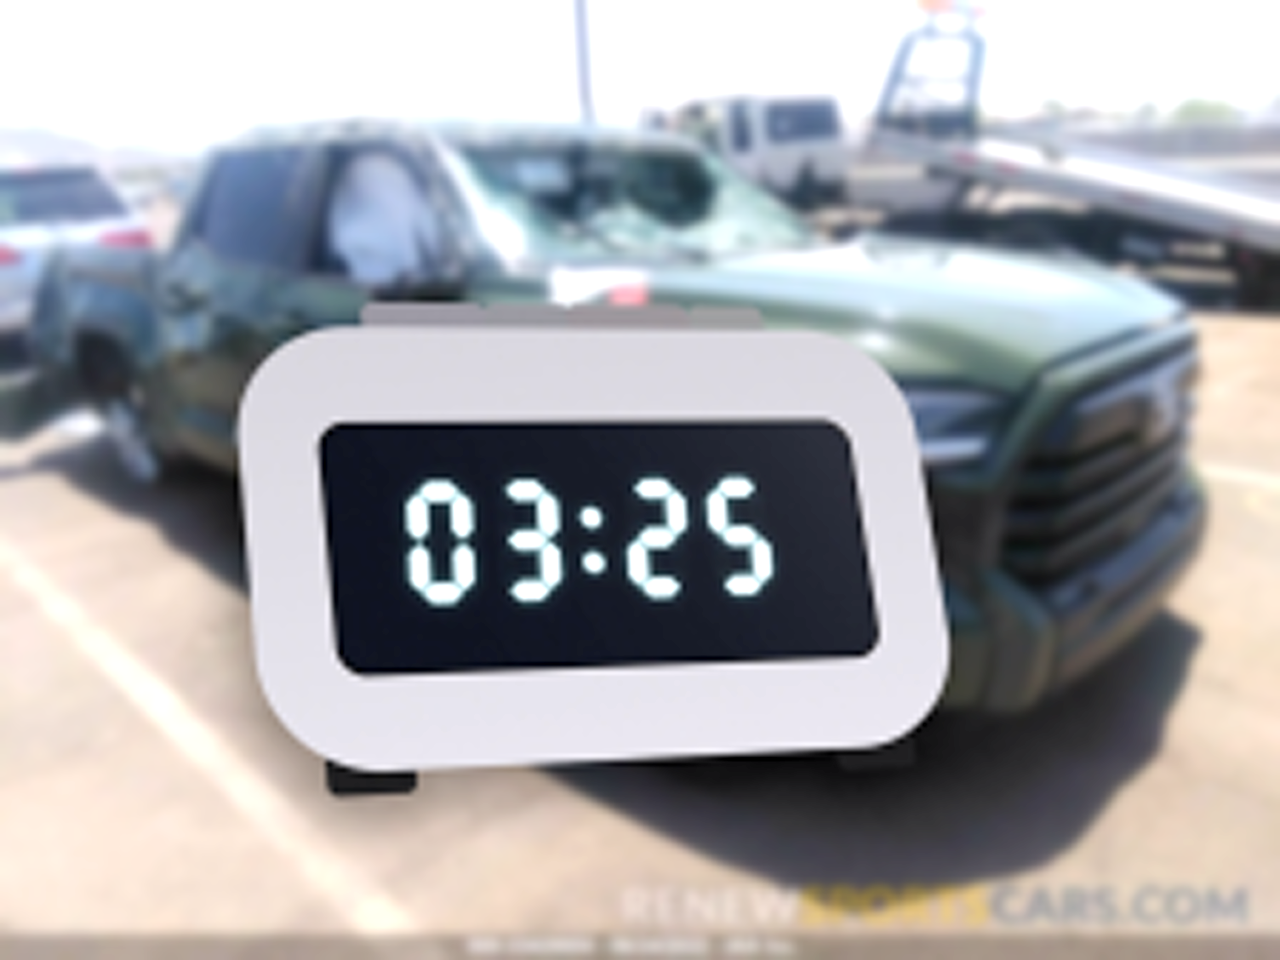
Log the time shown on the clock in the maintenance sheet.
3:25
